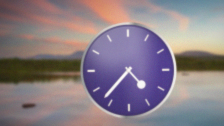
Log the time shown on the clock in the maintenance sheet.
4:37
